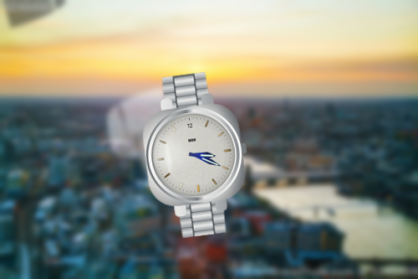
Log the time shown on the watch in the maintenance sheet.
3:20
